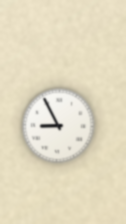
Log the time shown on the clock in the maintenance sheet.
8:55
